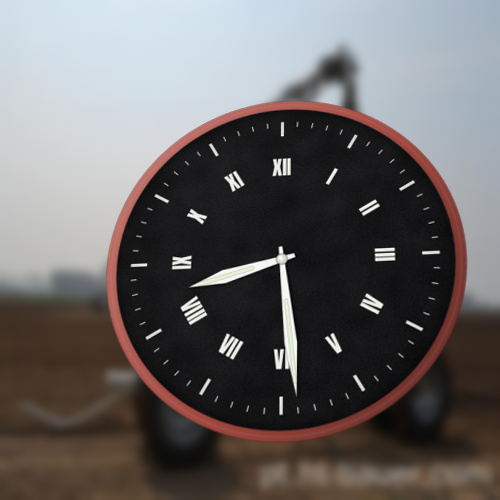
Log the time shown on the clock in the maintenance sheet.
8:29
